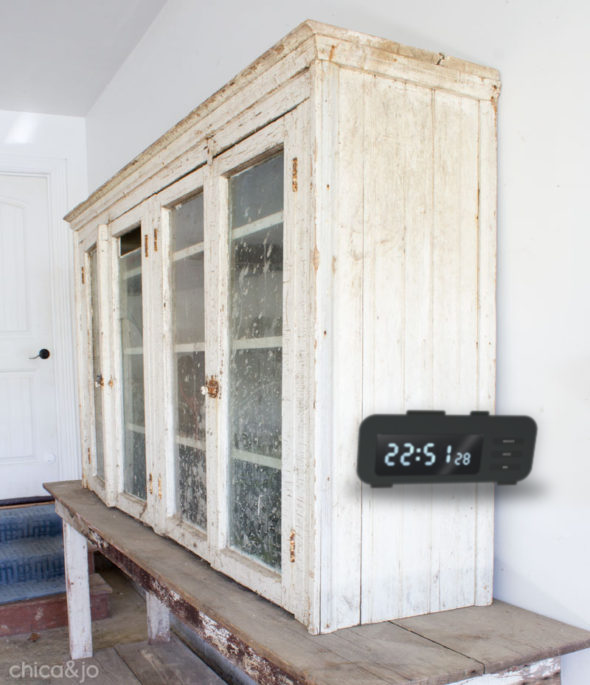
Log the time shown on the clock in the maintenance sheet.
22:51:28
